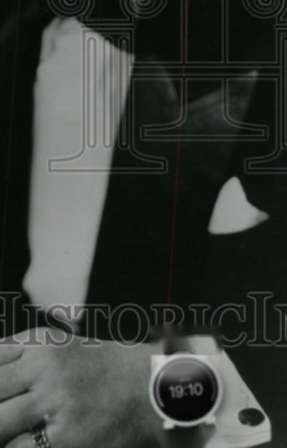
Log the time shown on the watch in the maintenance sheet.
19:10
